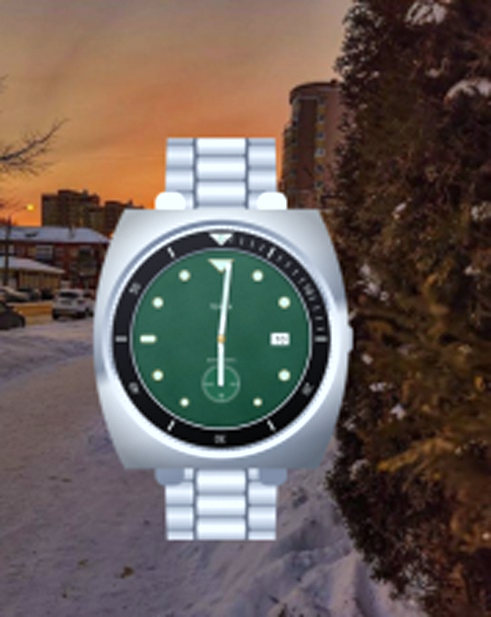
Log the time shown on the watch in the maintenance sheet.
6:01
